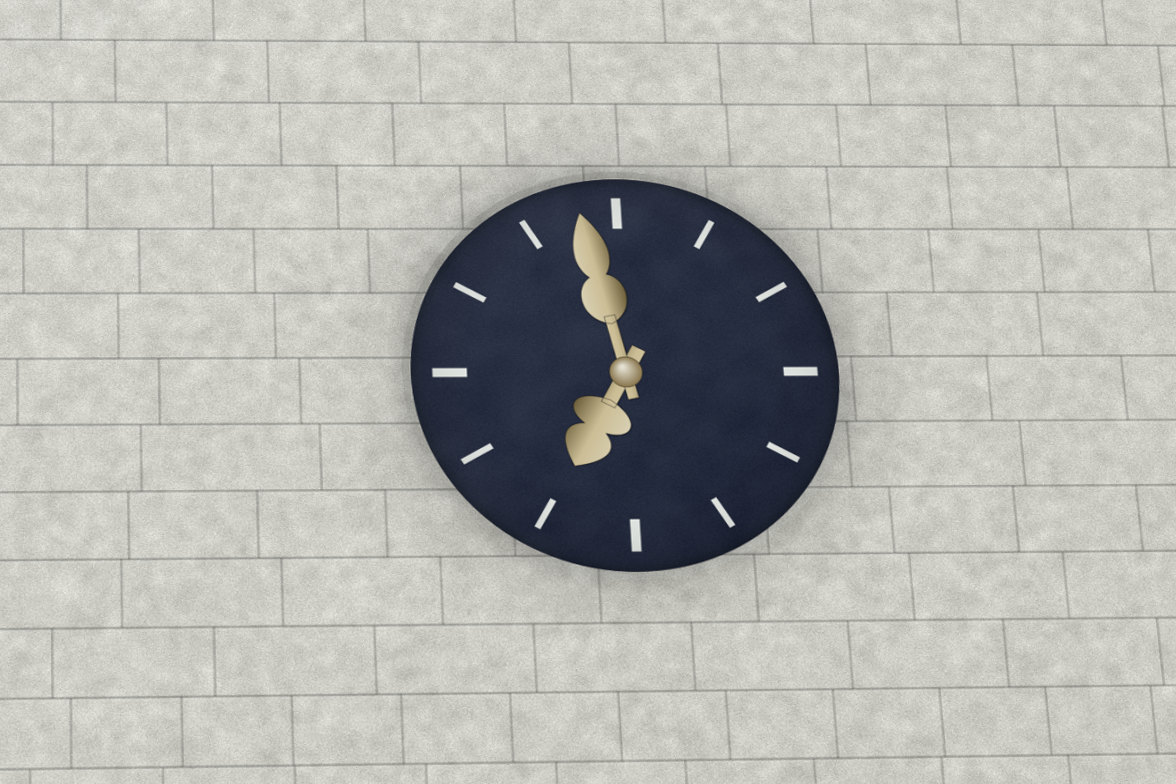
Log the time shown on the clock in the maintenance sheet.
6:58
